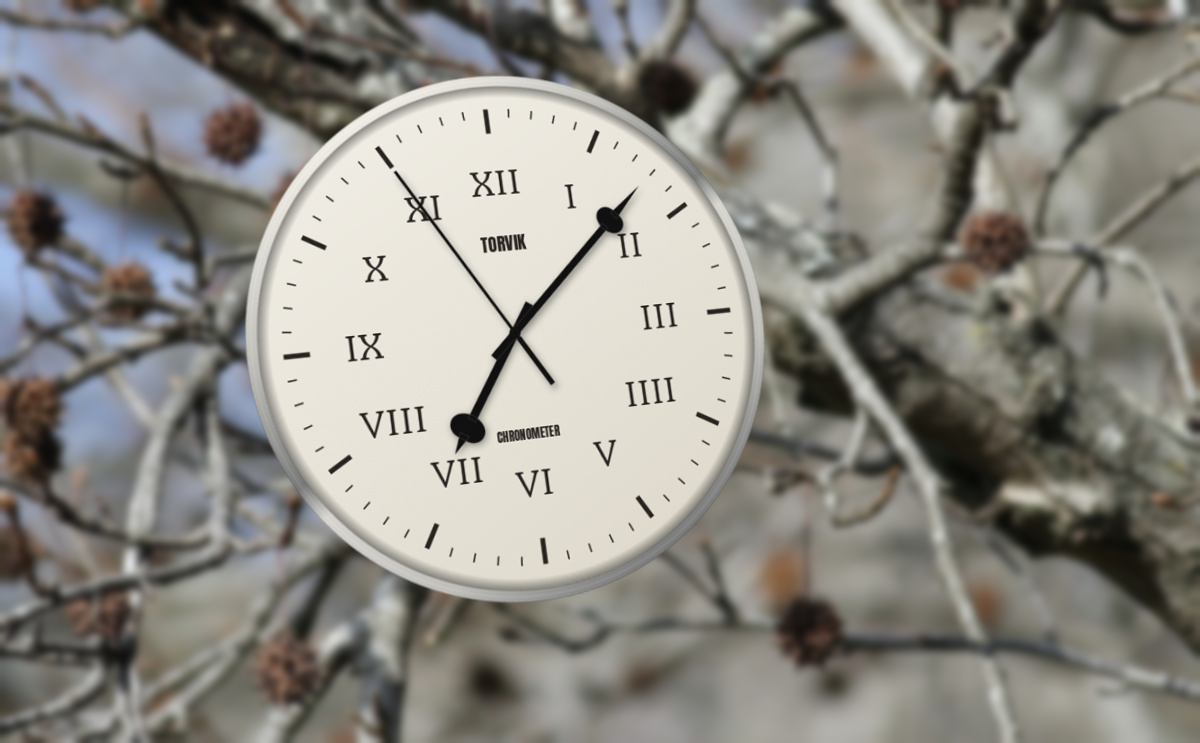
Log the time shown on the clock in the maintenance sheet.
7:07:55
